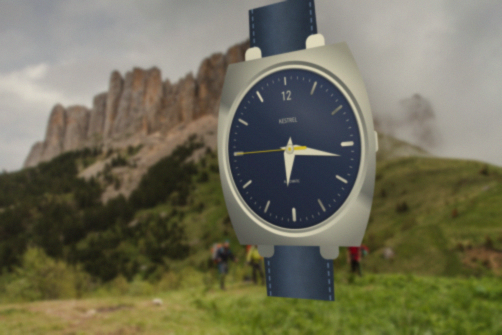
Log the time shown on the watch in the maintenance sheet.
6:16:45
